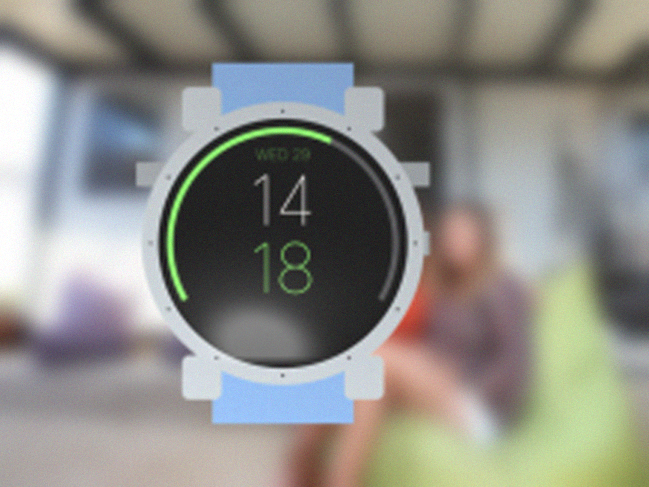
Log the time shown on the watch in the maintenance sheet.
14:18
